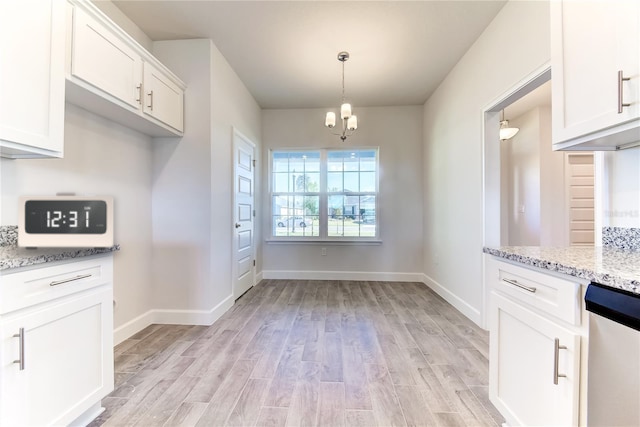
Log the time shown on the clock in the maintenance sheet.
12:31
